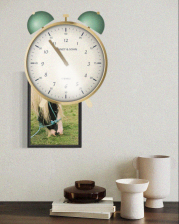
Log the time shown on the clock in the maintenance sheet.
10:54
